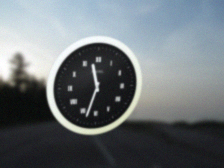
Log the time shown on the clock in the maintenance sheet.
11:33
